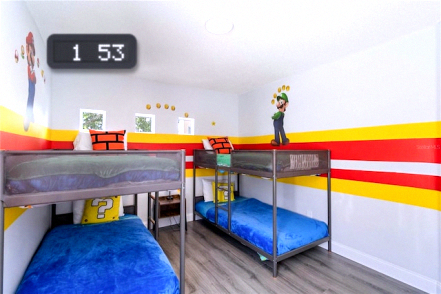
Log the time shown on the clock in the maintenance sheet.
1:53
